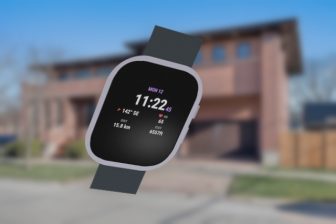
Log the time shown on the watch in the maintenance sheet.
11:22
